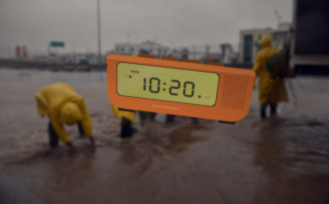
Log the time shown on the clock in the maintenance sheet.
10:20
